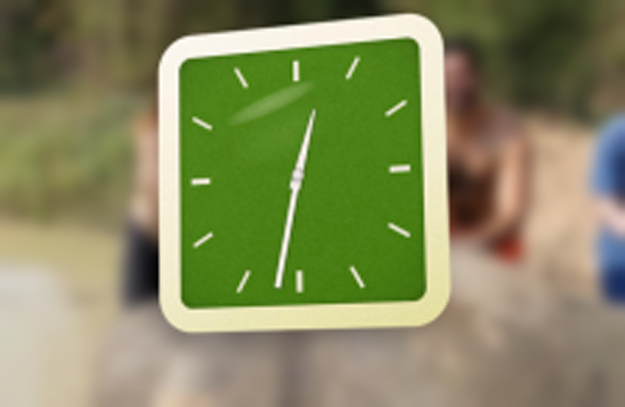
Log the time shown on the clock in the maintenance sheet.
12:32
